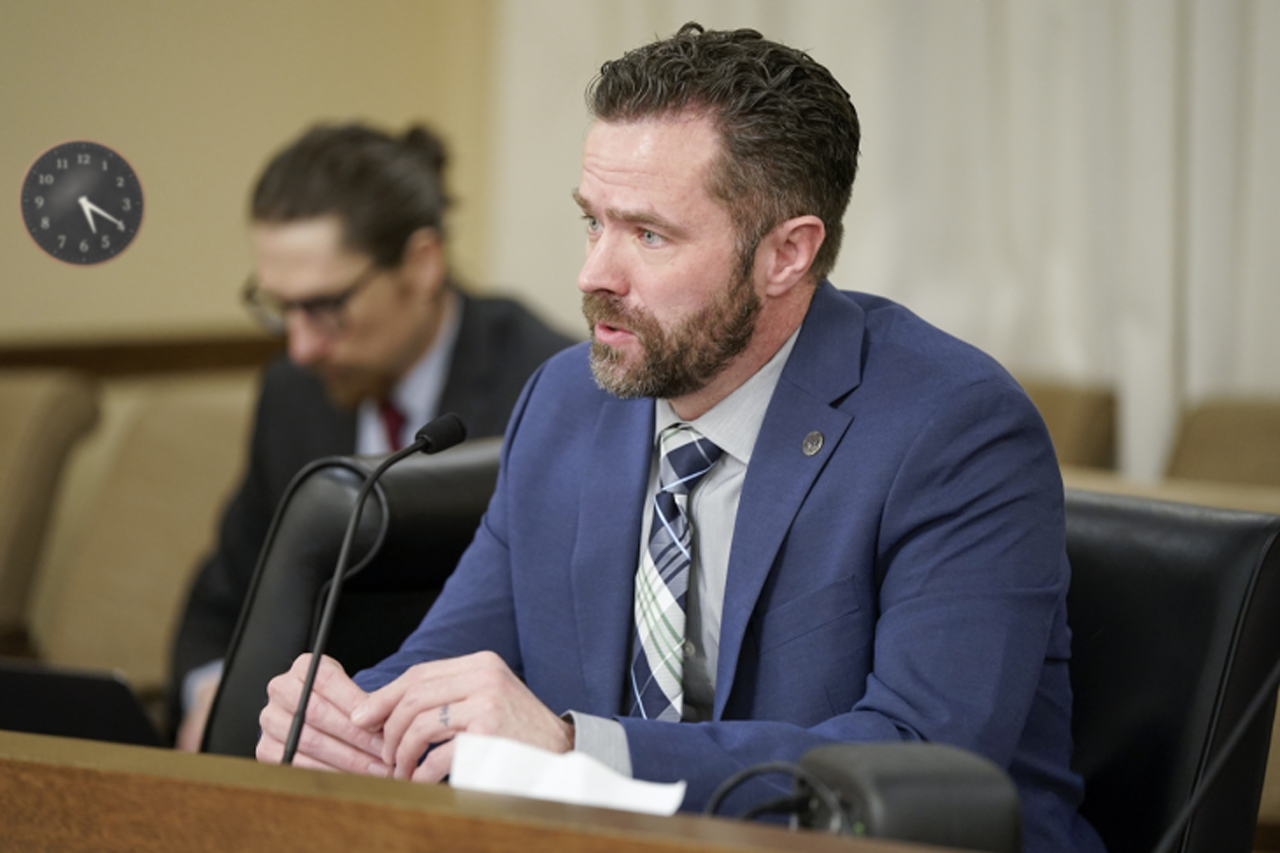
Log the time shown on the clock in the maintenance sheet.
5:20
